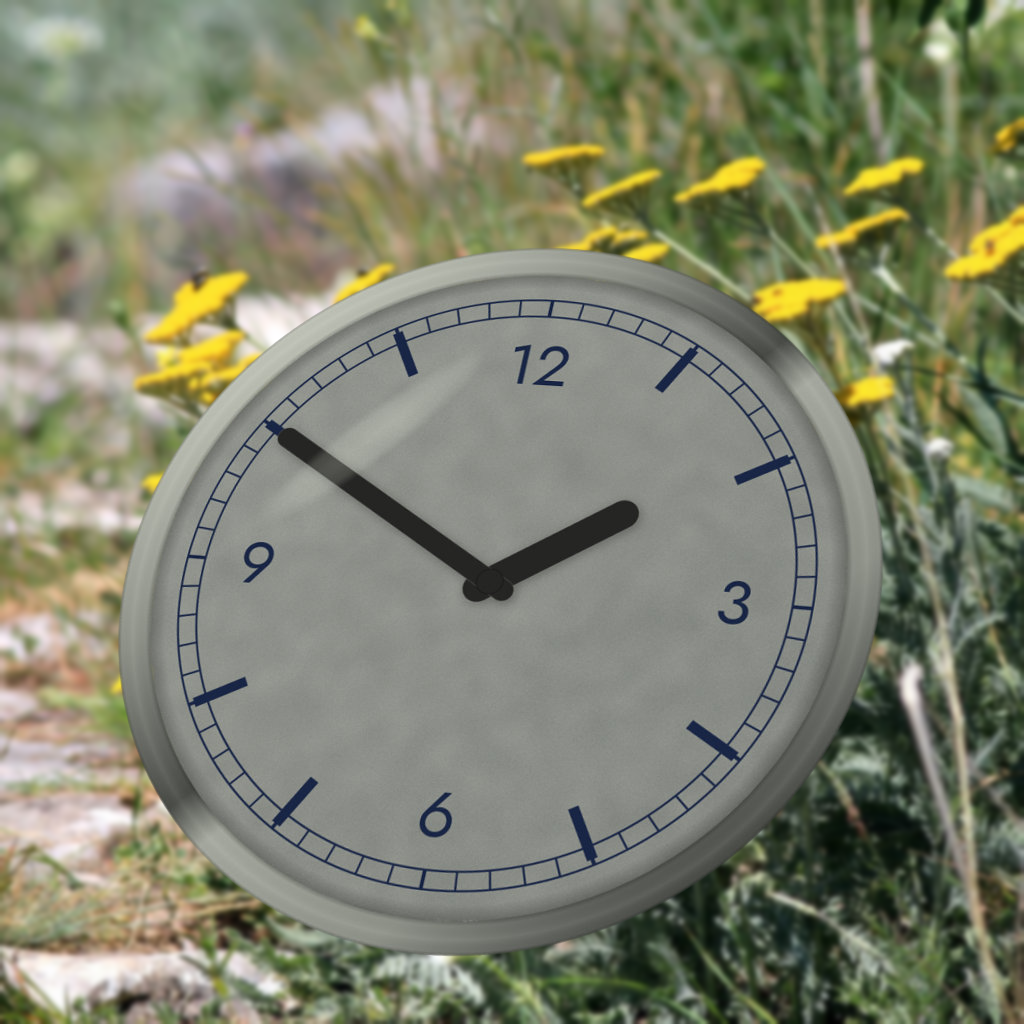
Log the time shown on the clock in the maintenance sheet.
1:50
